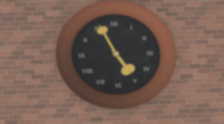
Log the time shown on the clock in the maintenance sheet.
4:56
